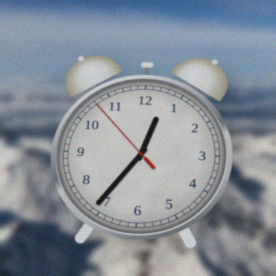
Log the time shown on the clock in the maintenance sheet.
12:35:53
